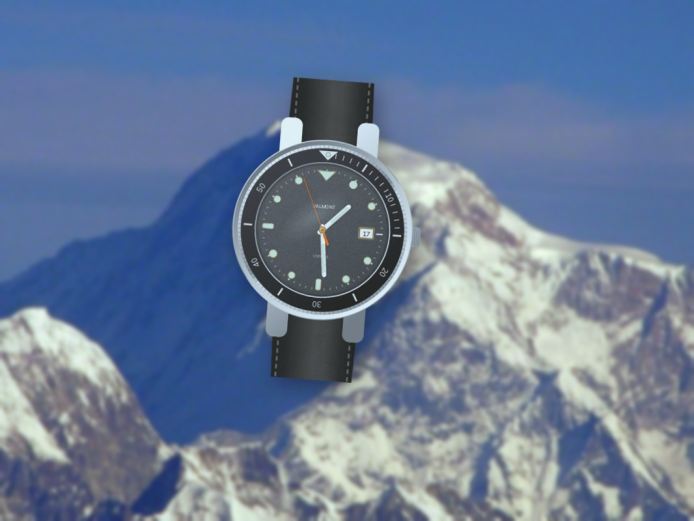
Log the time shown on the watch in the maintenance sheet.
1:28:56
